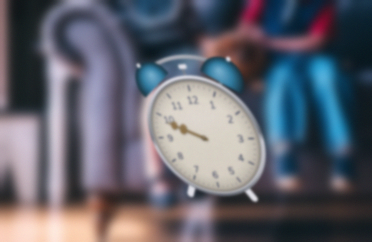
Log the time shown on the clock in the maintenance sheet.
9:49
